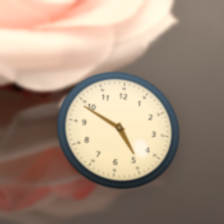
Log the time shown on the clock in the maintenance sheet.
4:49
